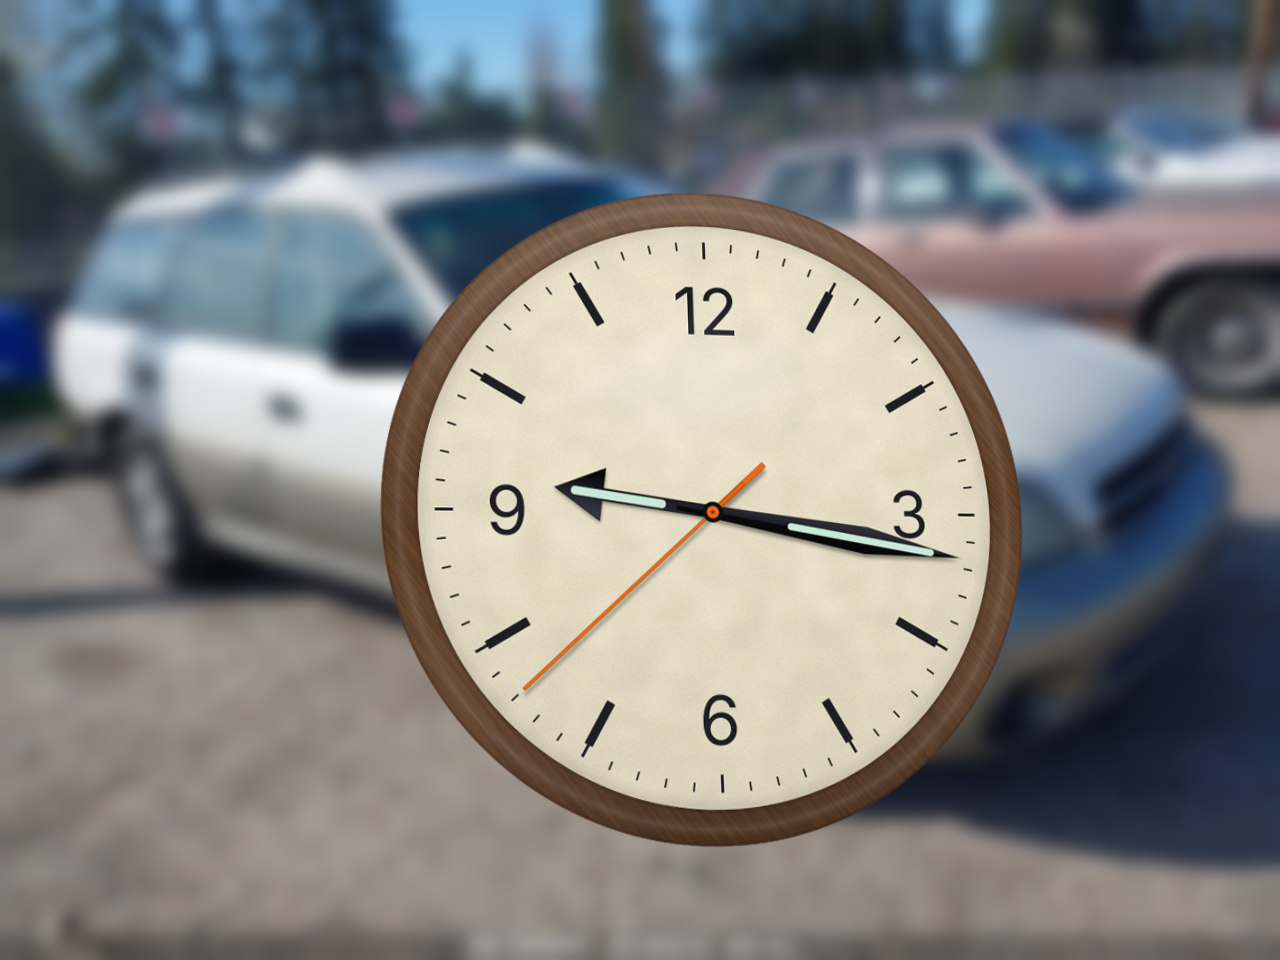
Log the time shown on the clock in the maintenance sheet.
9:16:38
